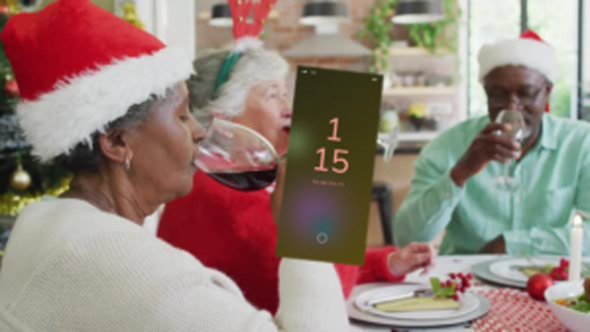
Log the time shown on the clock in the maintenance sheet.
1:15
